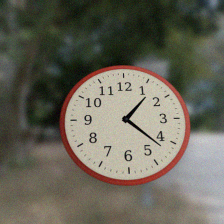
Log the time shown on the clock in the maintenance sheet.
1:22
